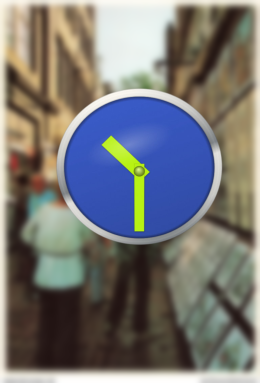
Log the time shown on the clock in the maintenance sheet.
10:30
